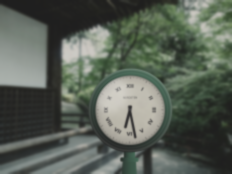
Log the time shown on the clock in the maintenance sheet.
6:28
